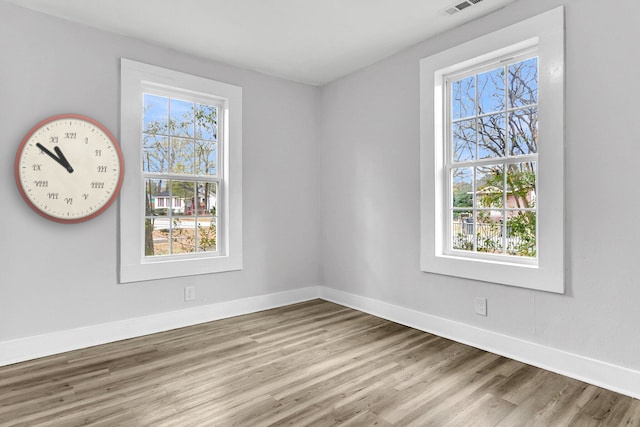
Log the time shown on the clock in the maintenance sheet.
10:51
